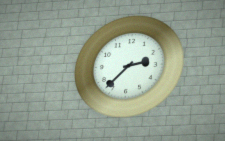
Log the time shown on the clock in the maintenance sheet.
2:37
